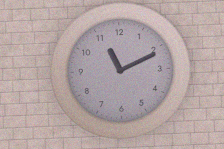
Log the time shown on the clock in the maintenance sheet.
11:11
